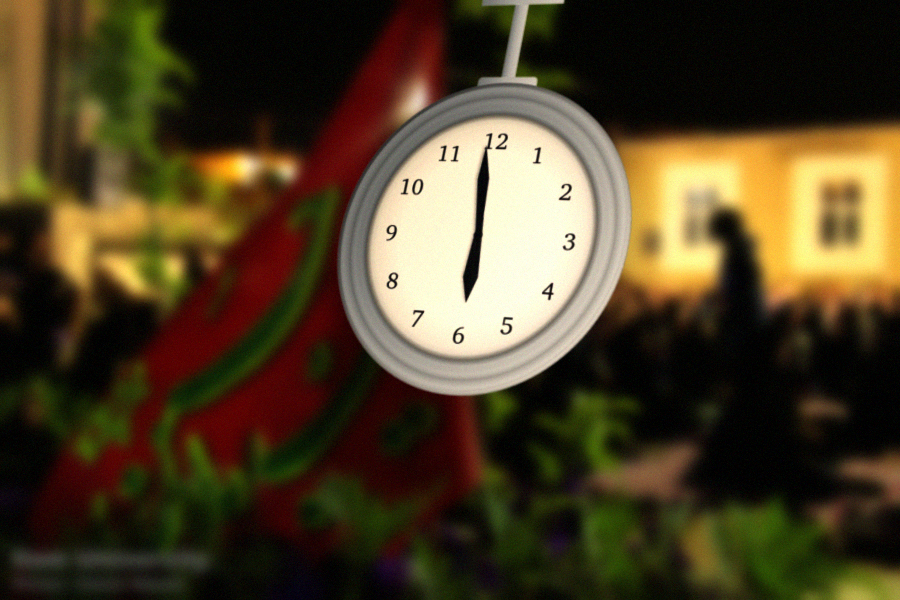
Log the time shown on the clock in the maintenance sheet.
5:59
